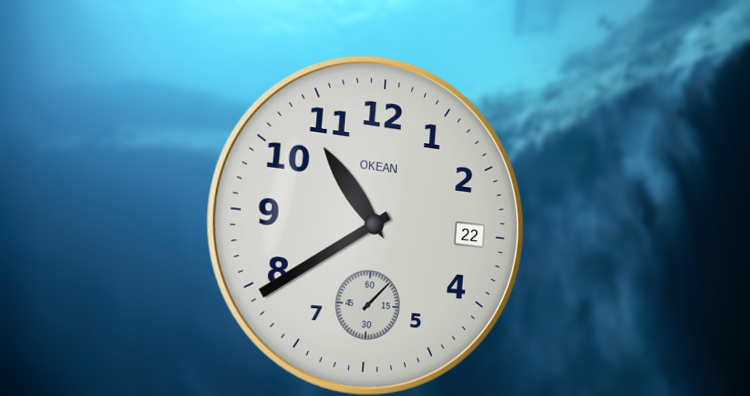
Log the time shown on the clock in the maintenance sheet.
10:39:07
